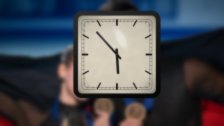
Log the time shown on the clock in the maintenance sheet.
5:53
